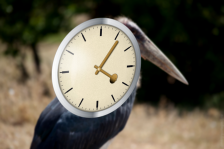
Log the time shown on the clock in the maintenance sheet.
4:06
